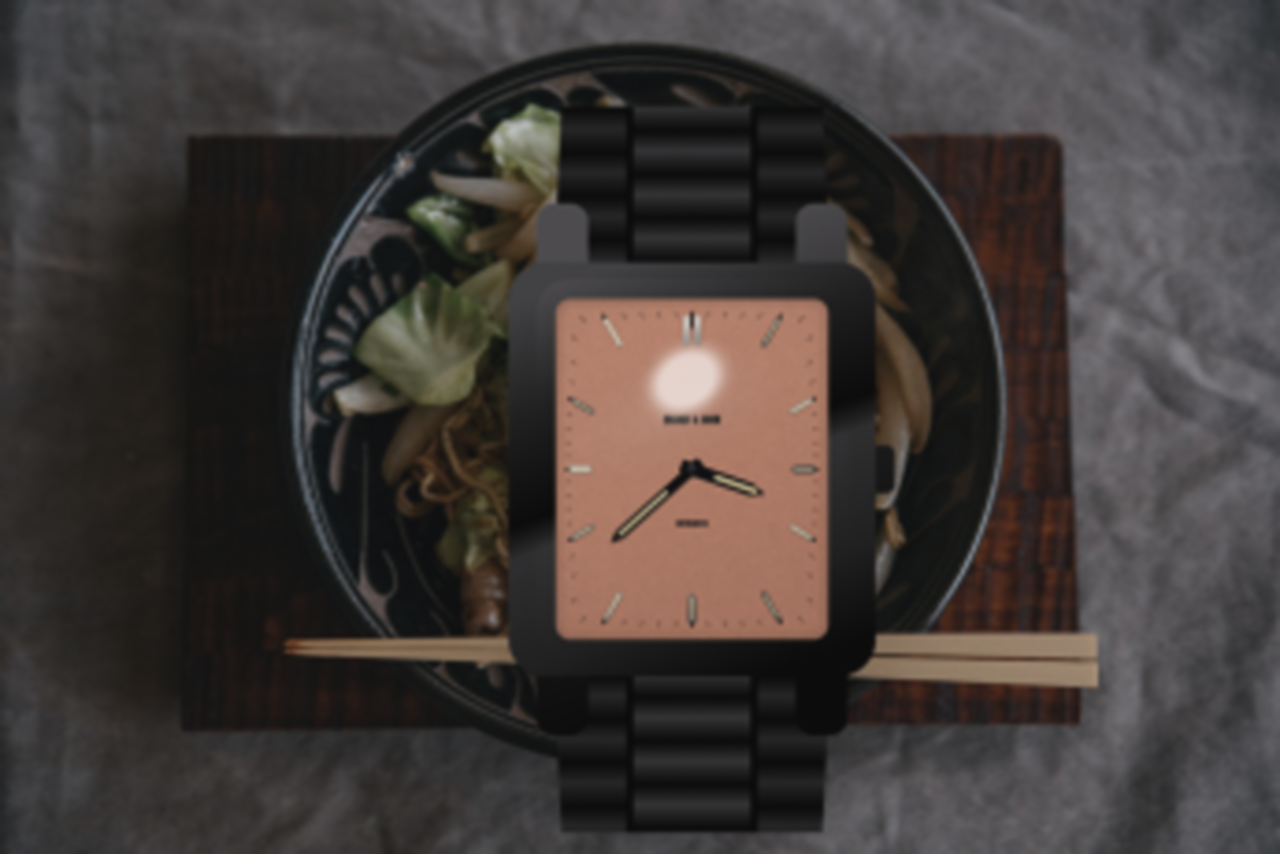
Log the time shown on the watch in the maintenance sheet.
3:38
